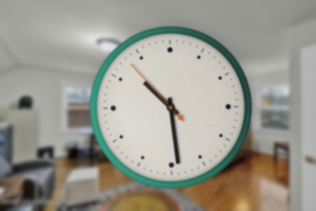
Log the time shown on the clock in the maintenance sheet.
10:28:53
